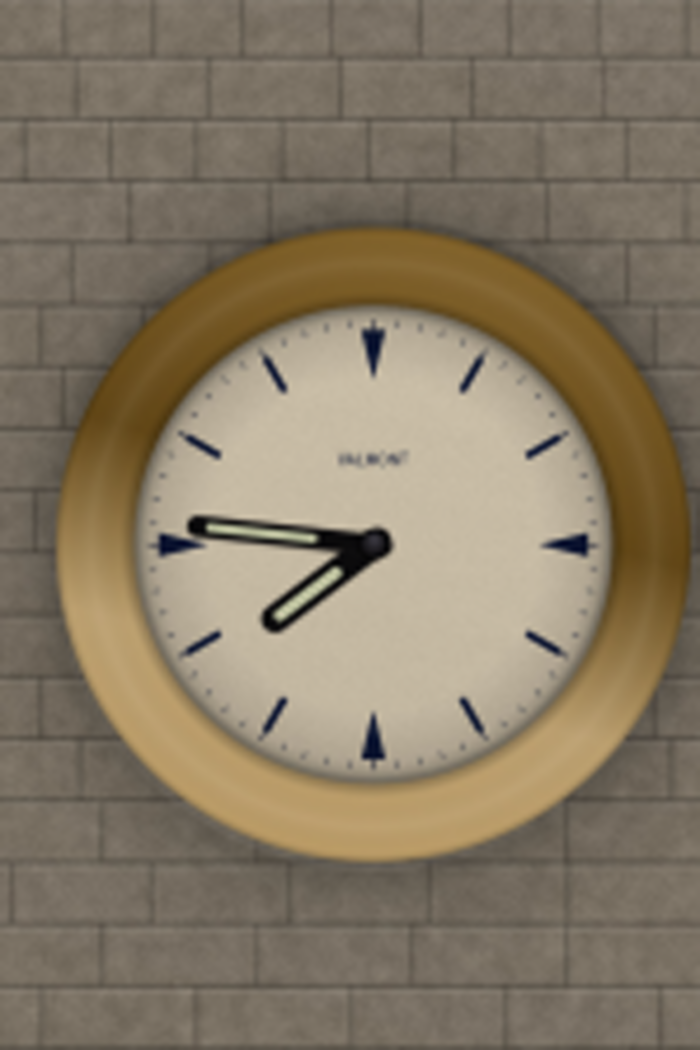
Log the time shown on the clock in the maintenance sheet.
7:46
